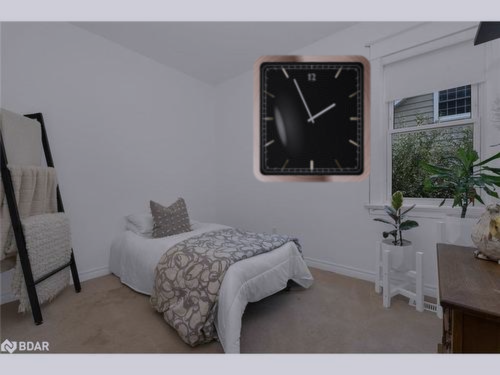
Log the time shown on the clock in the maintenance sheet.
1:56
